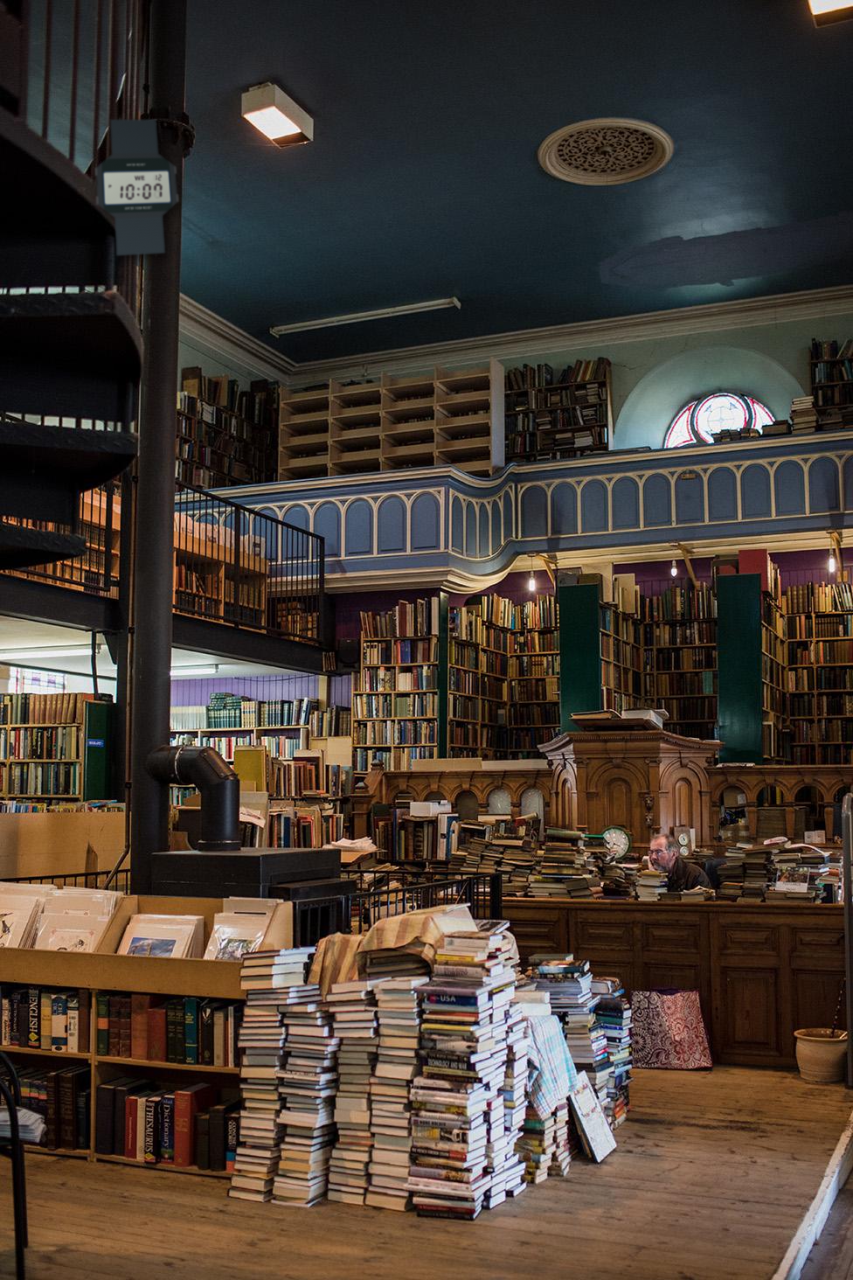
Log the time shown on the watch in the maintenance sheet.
10:07
